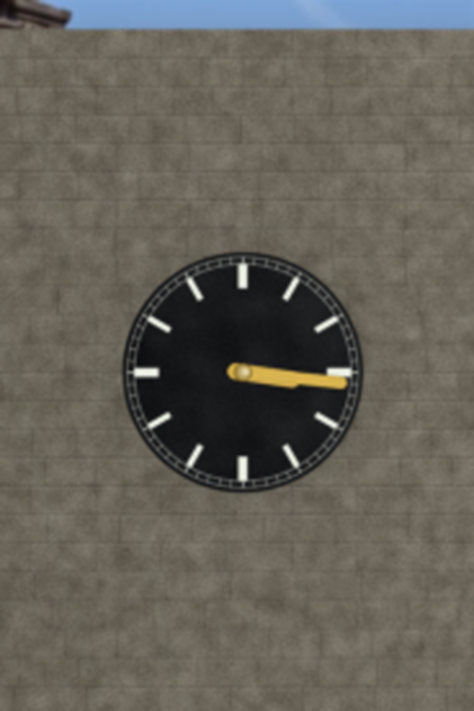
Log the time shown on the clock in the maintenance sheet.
3:16
